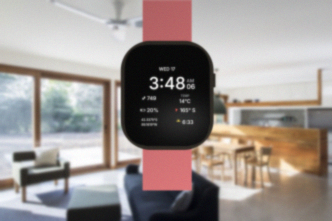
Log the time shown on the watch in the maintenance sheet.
3:48
